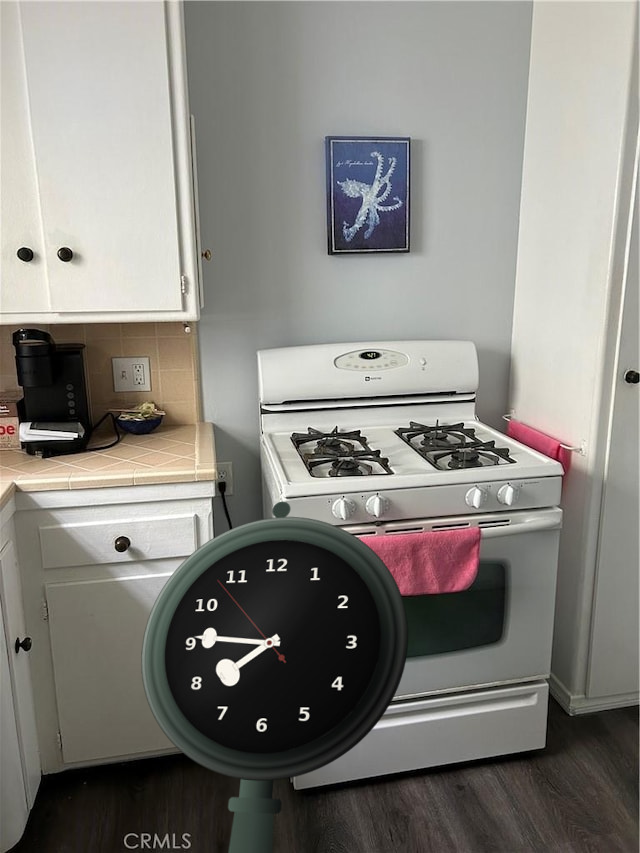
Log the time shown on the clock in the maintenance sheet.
7:45:53
